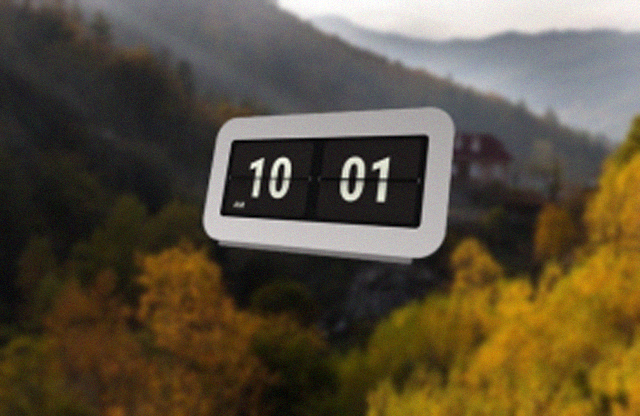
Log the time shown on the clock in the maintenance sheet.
10:01
